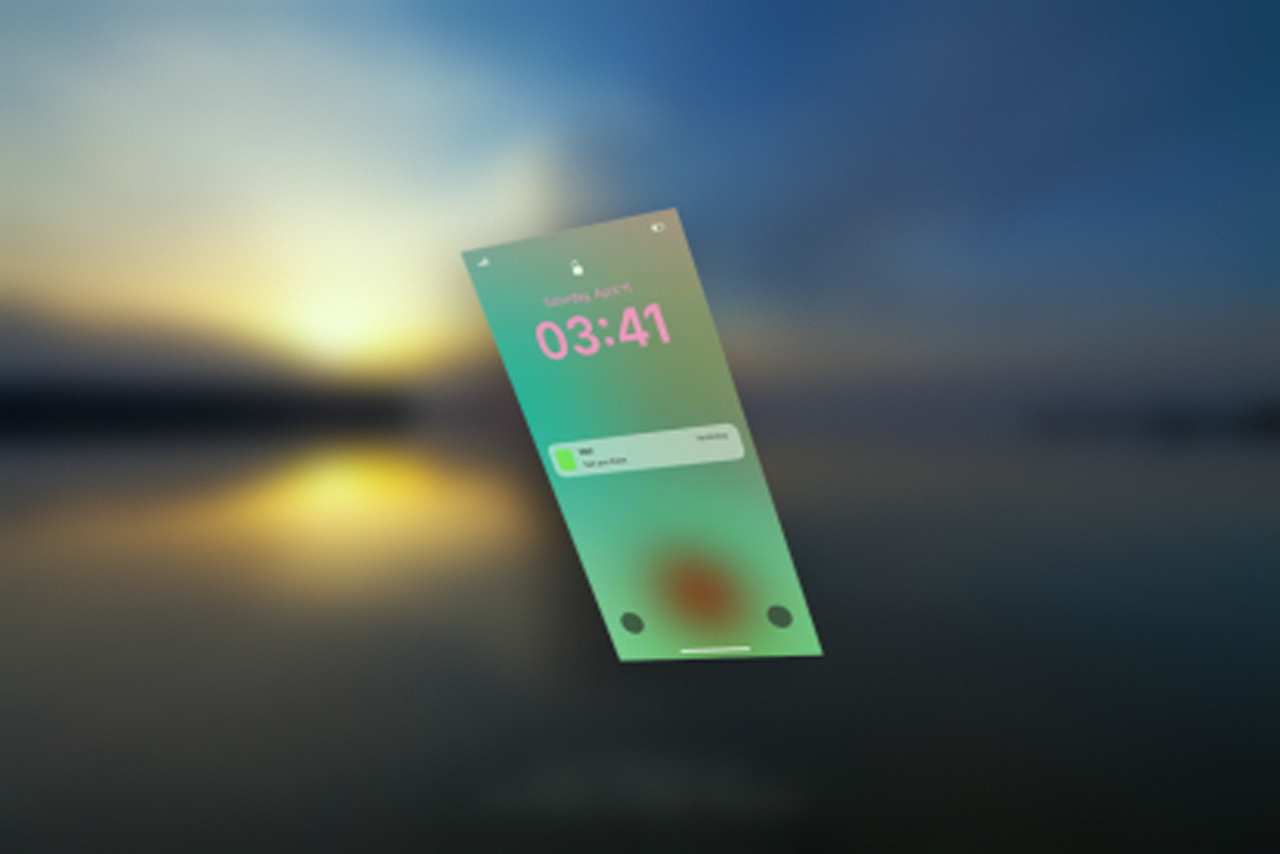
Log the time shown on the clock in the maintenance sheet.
3:41
